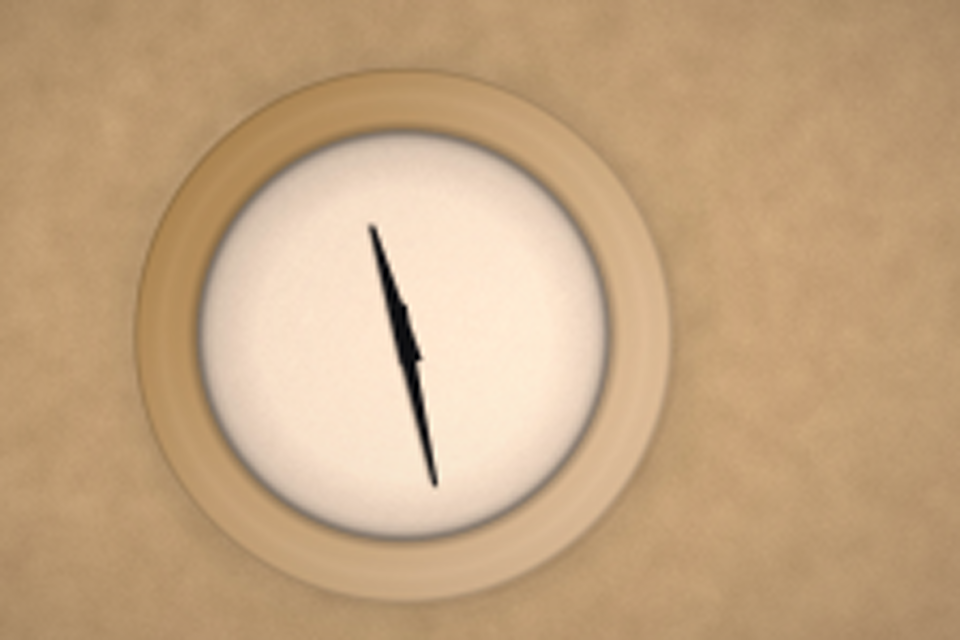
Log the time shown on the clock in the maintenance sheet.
11:28
